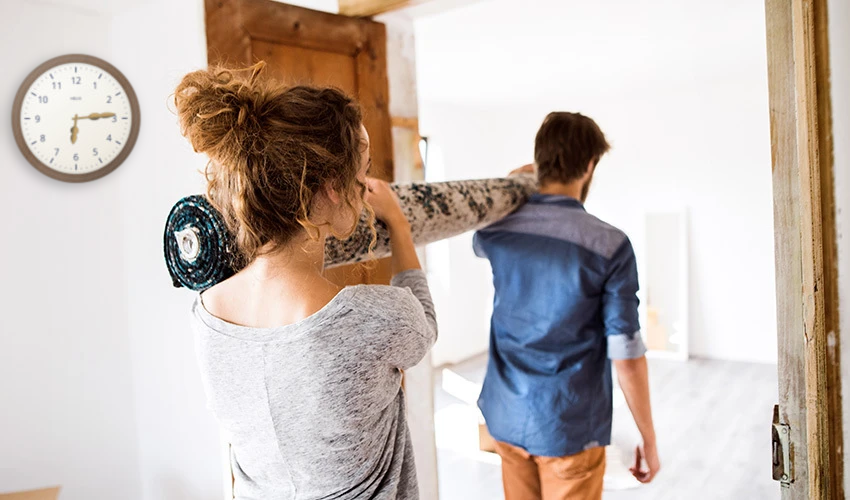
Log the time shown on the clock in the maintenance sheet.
6:14
